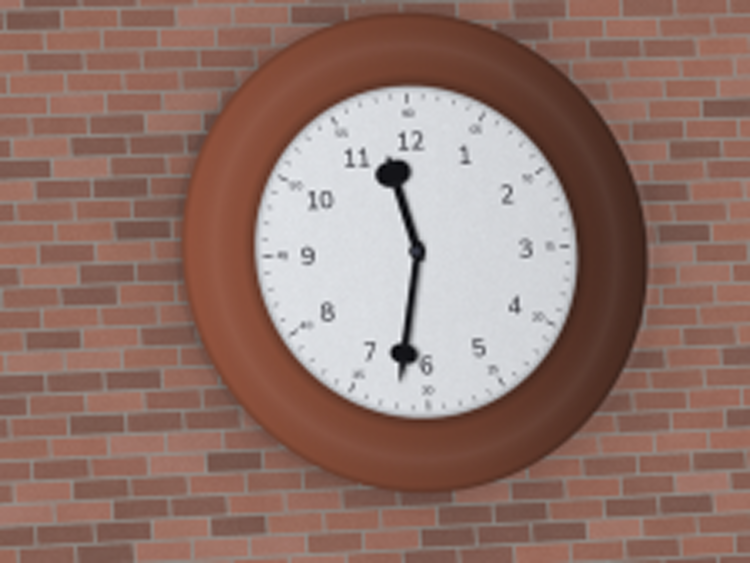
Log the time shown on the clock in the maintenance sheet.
11:32
